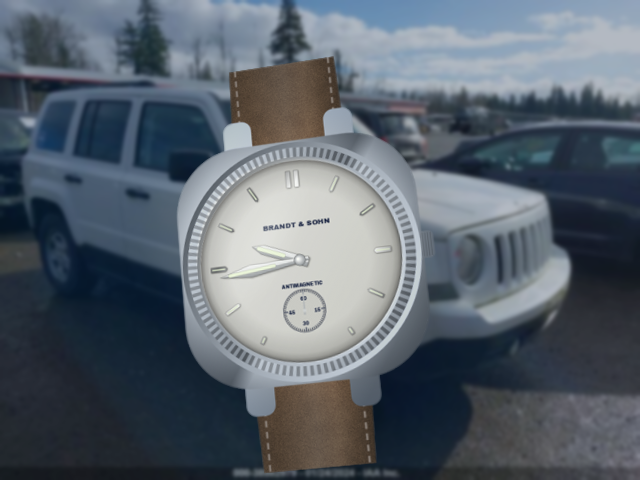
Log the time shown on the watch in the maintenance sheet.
9:44
